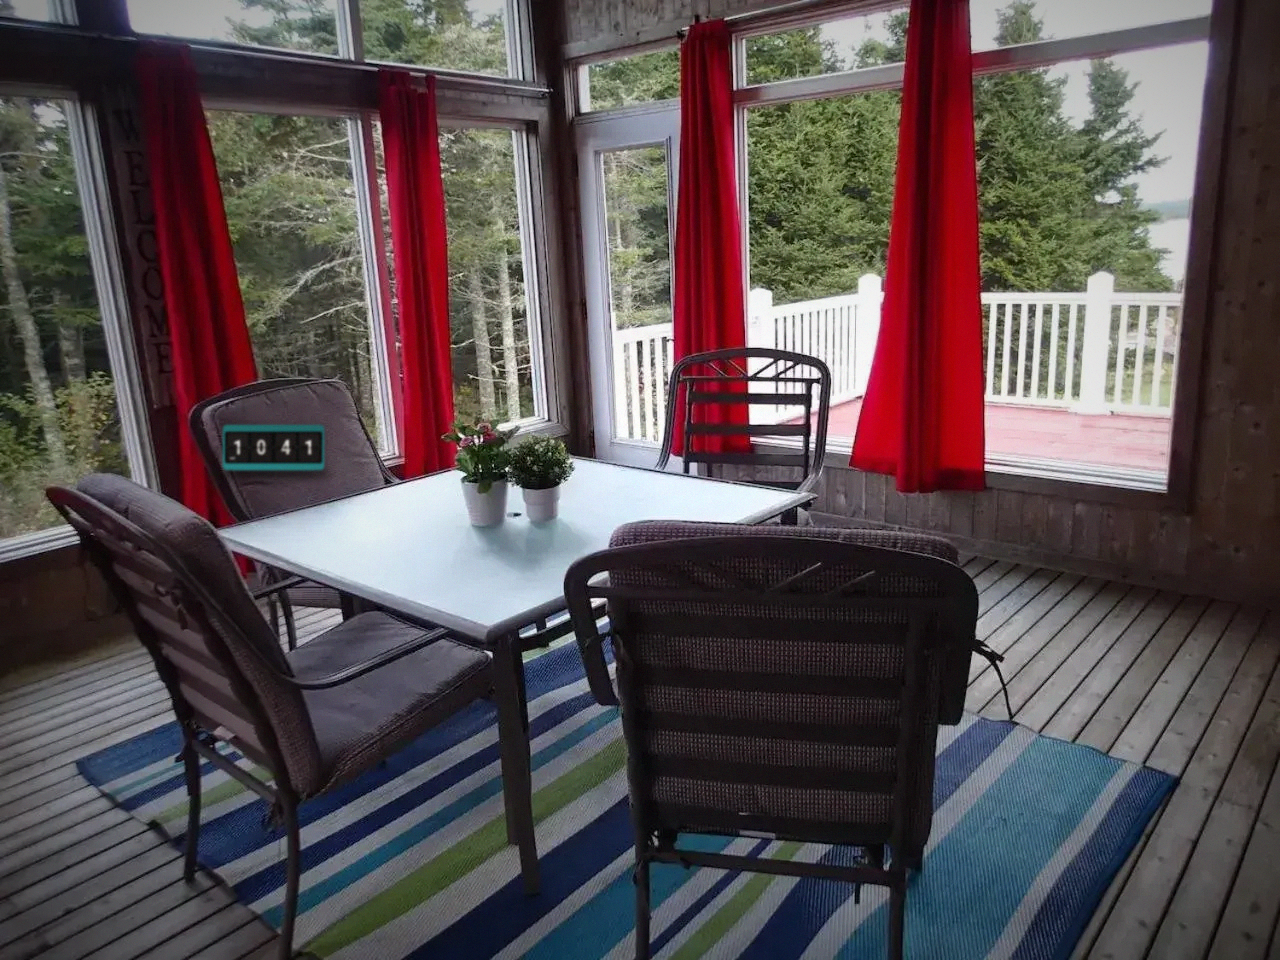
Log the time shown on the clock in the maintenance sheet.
10:41
